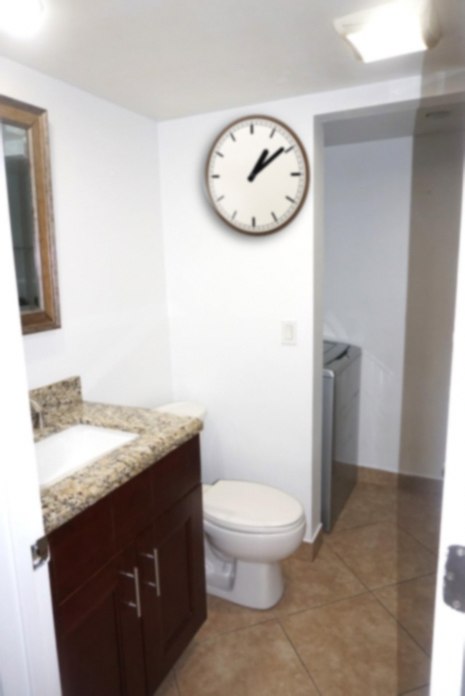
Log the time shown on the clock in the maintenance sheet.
1:09
